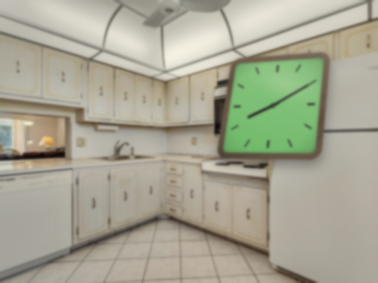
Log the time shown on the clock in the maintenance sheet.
8:10
